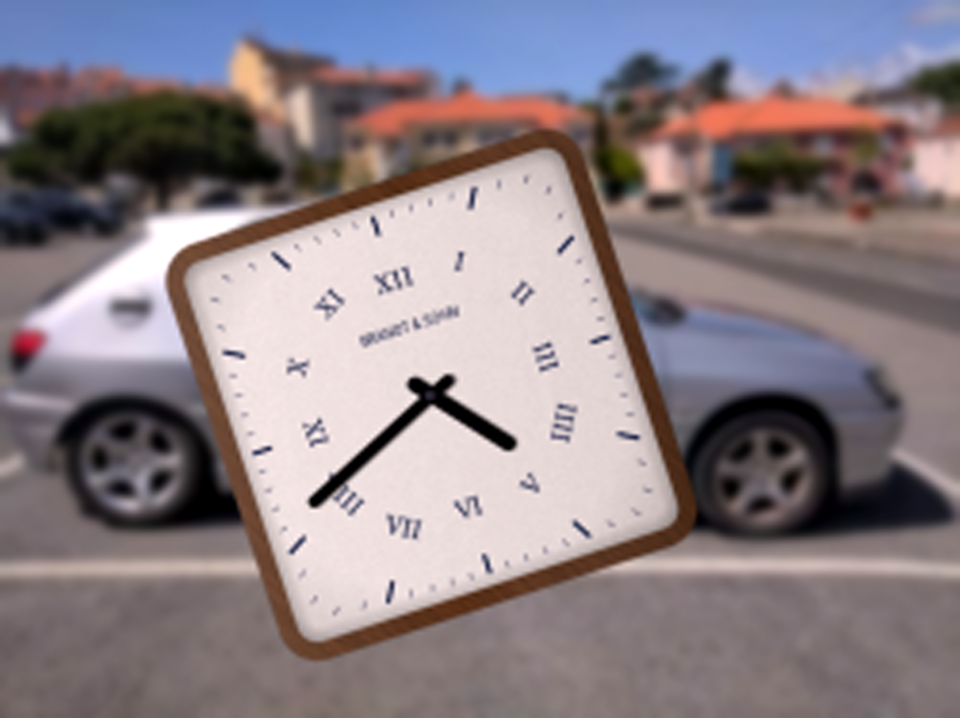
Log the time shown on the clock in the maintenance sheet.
4:41
